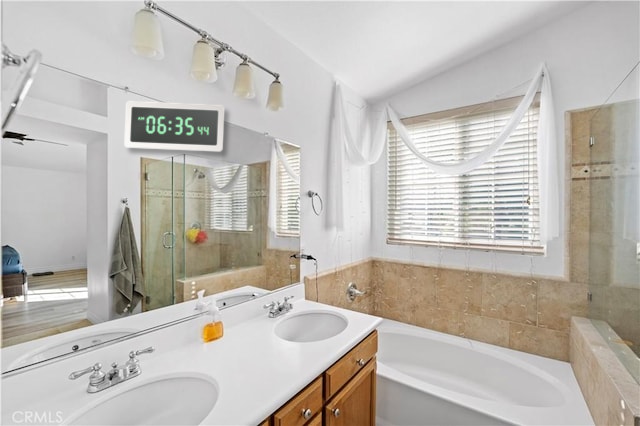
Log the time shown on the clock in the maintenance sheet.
6:35:44
